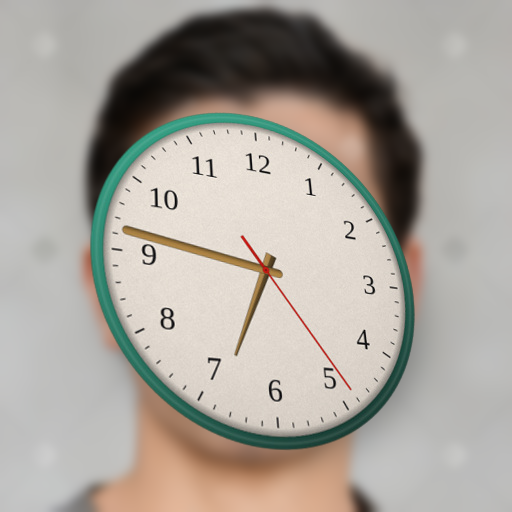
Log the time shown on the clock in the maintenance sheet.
6:46:24
